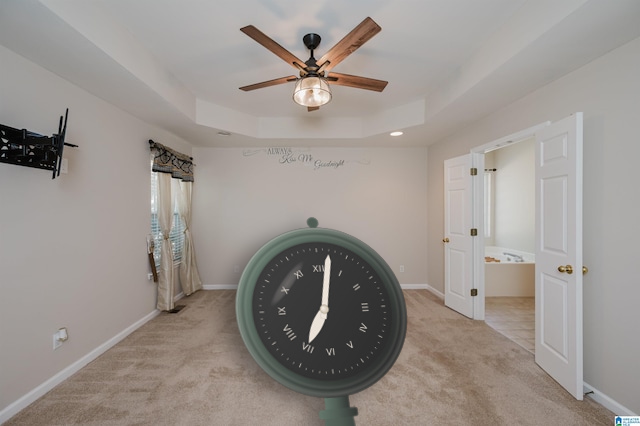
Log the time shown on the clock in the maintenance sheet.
7:02
